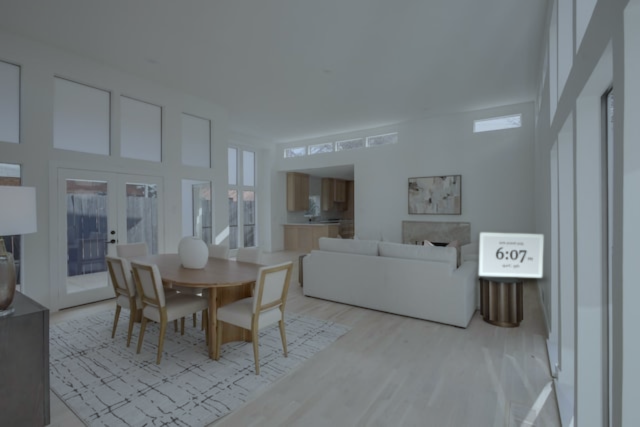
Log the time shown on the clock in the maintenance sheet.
6:07
